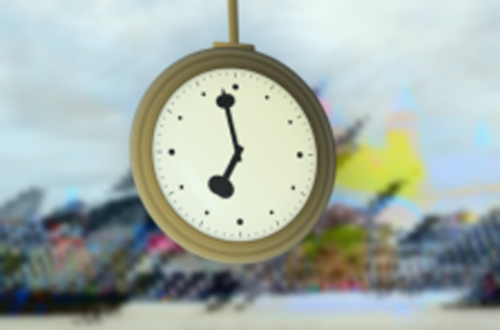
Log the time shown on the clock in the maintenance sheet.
6:58
